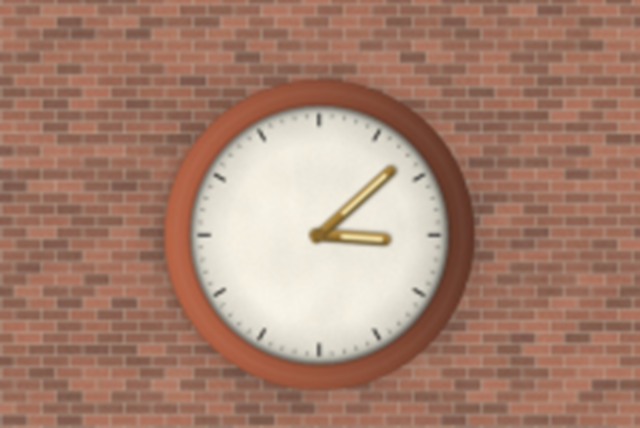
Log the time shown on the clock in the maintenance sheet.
3:08
